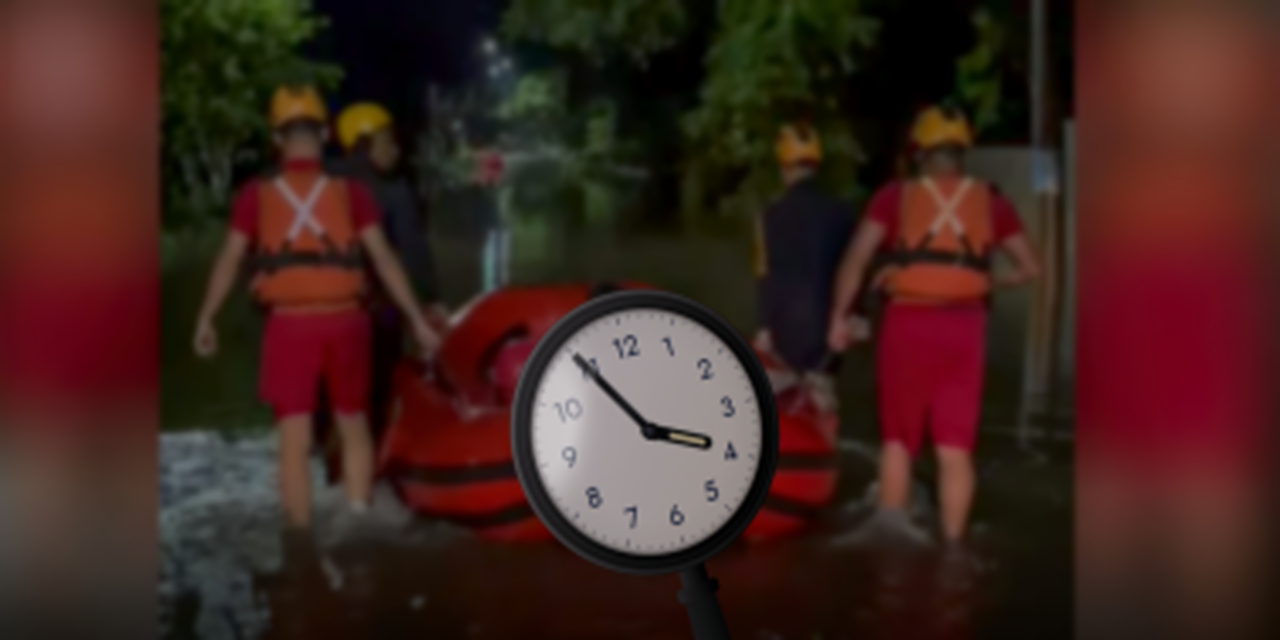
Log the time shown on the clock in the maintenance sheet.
3:55
